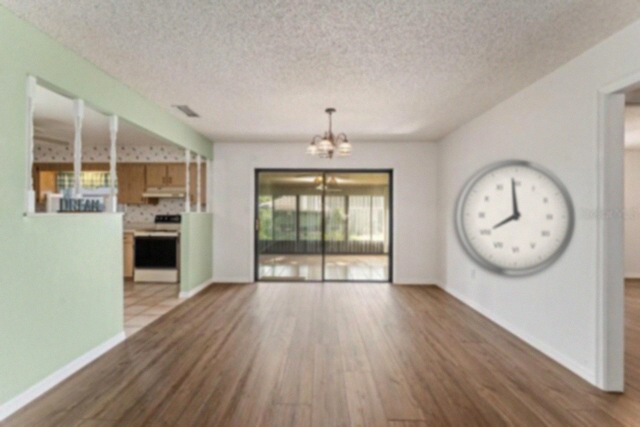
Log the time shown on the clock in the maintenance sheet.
7:59
